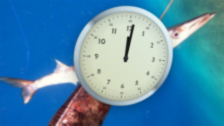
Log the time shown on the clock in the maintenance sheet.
12:01
